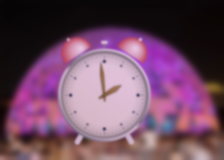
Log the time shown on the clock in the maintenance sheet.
1:59
